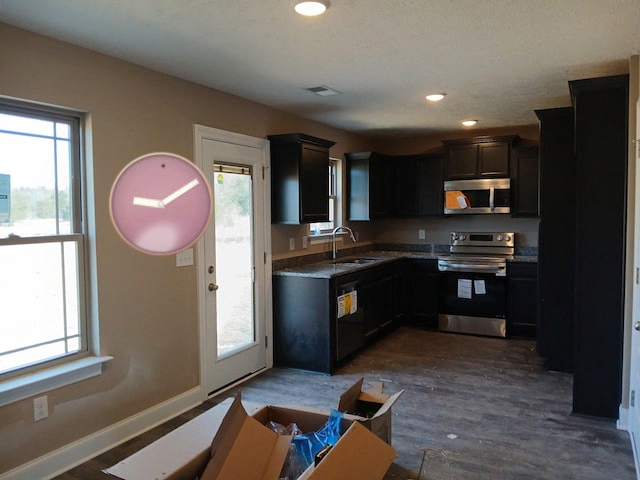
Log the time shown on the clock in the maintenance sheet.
9:09
